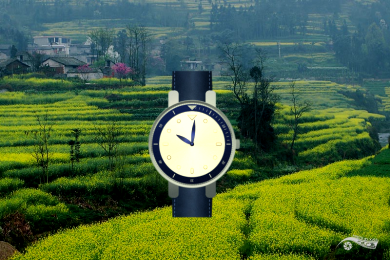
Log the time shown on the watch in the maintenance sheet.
10:01
